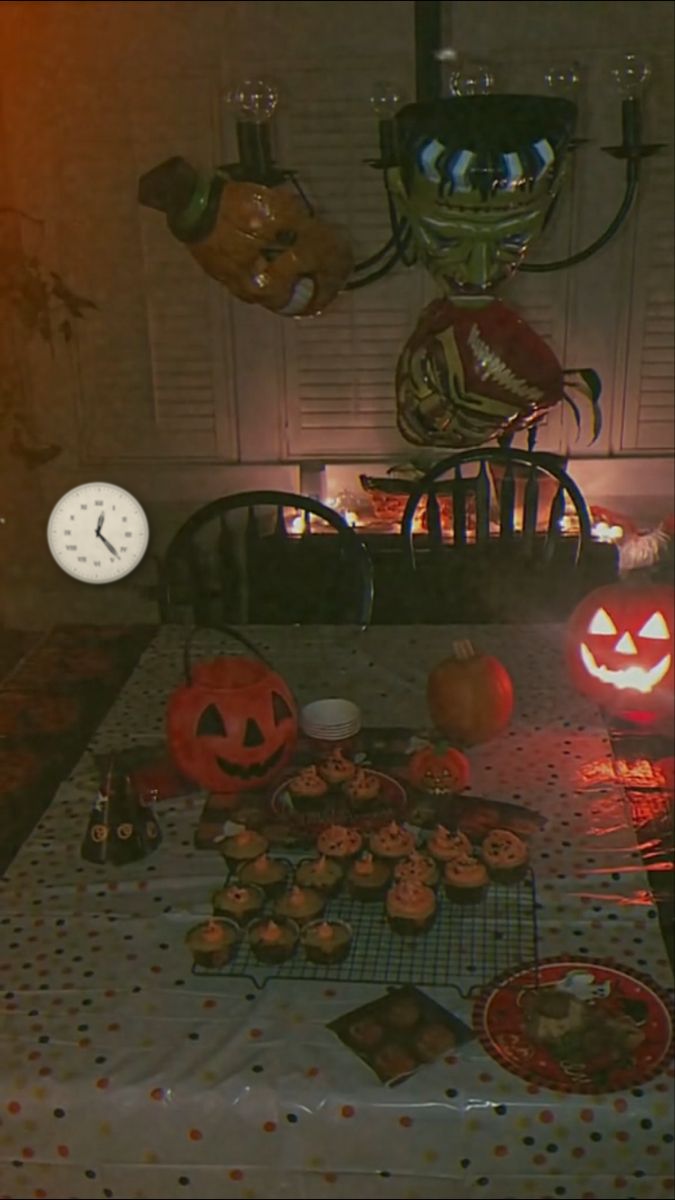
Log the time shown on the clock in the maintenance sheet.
12:23
